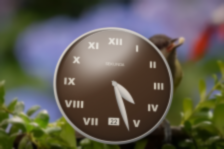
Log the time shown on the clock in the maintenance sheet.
4:27
